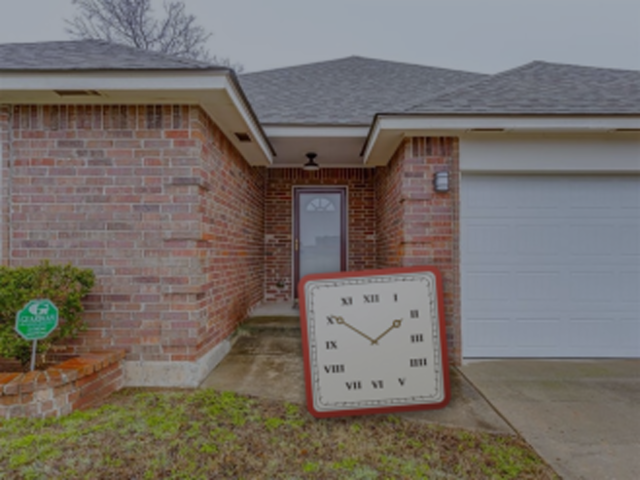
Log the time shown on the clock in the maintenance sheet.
1:51
